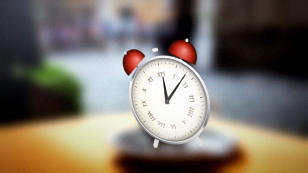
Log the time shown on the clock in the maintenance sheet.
12:08
